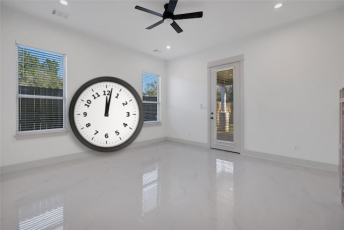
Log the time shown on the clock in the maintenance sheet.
12:02
